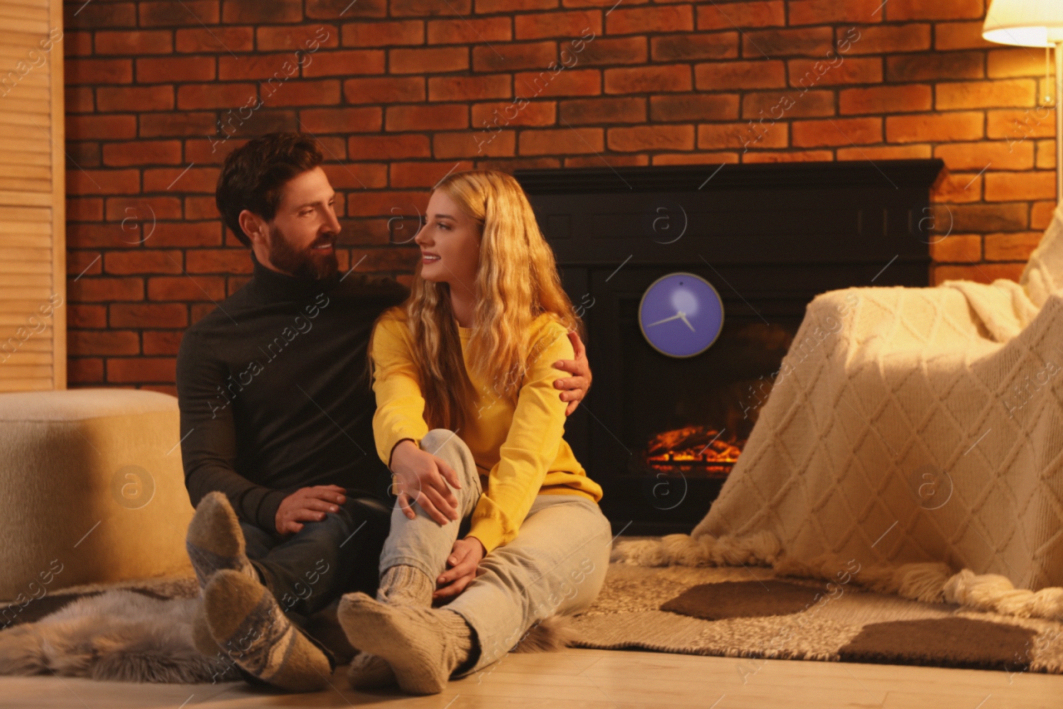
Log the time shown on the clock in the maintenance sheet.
4:42
